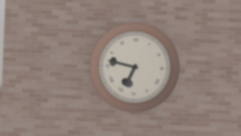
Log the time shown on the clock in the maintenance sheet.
6:47
